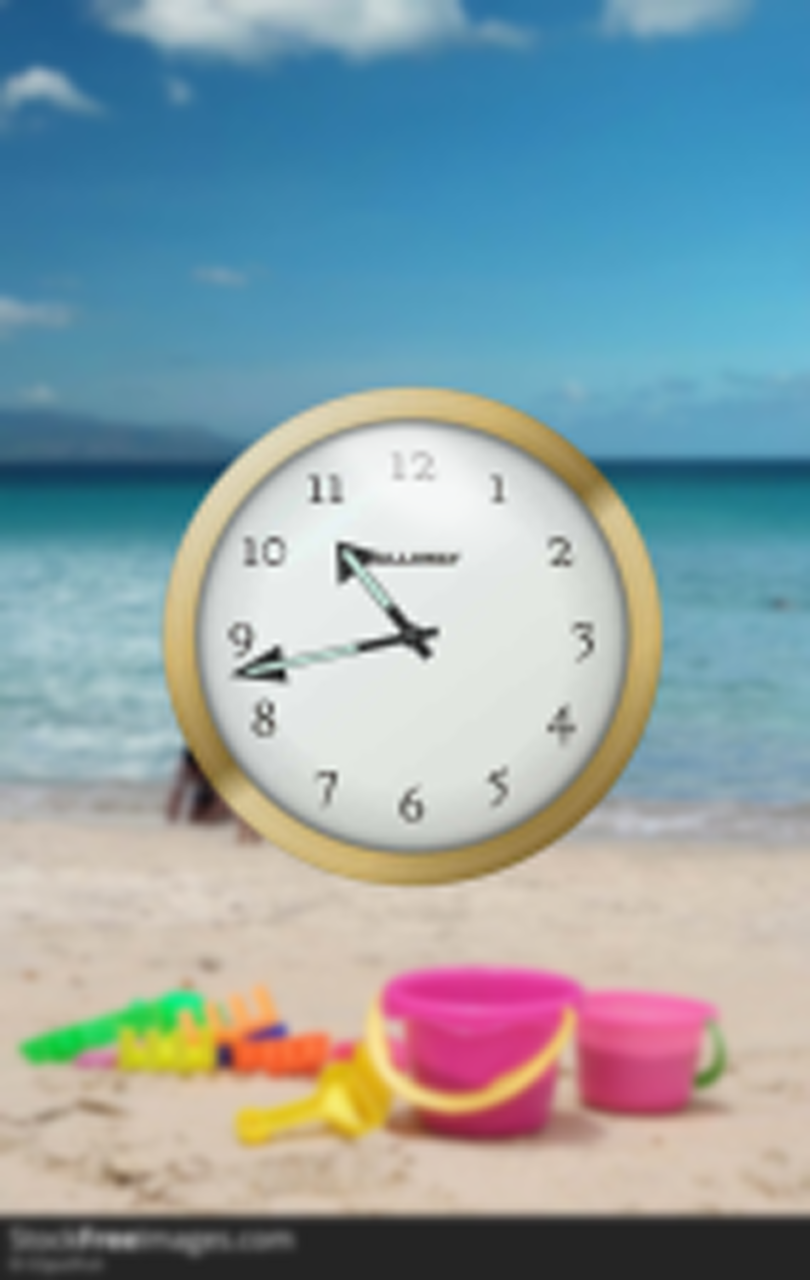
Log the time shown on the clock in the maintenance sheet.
10:43
